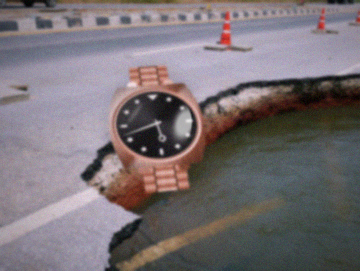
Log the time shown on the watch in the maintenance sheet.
5:42
